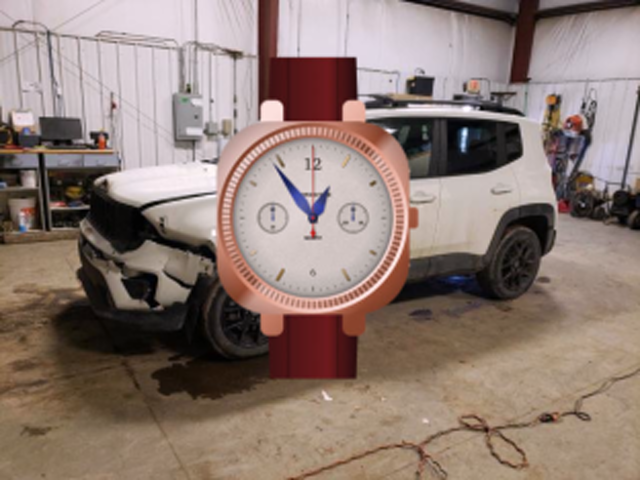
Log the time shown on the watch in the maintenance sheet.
12:54
